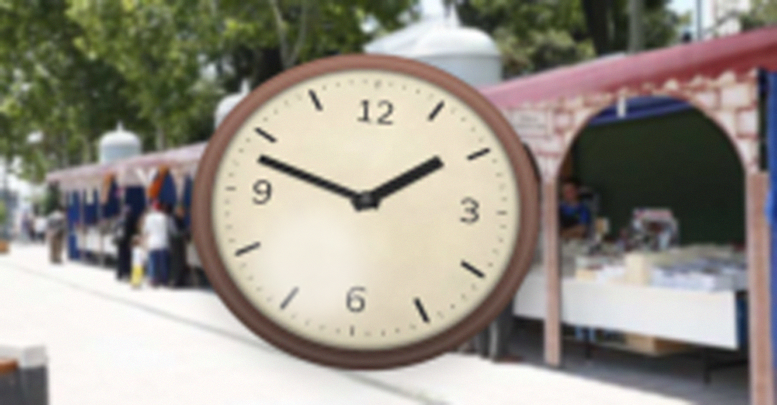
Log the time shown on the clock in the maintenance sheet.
1:48
